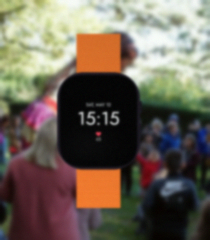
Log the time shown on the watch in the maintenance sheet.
15:15
